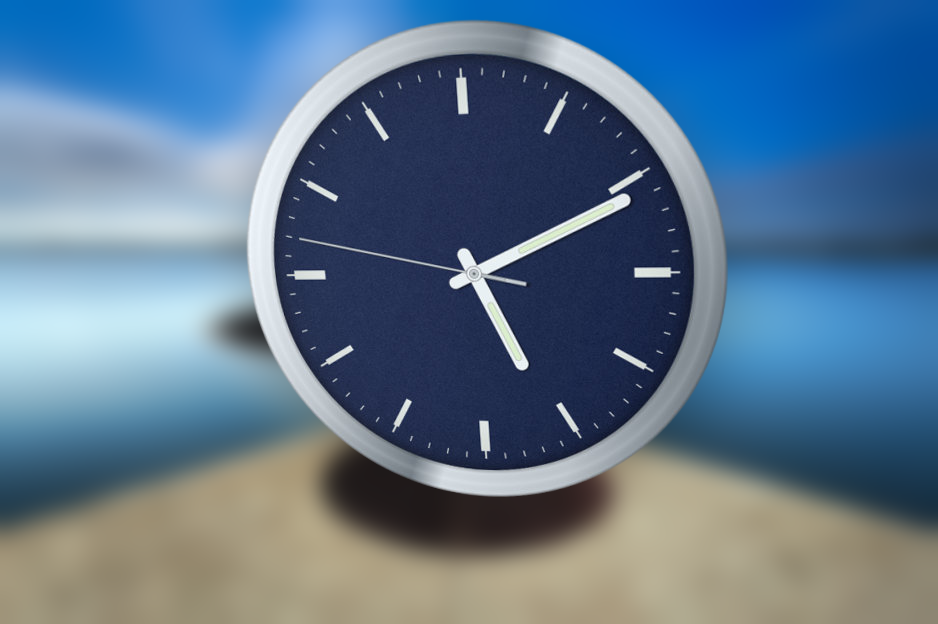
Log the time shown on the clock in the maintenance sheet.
5:10:47
